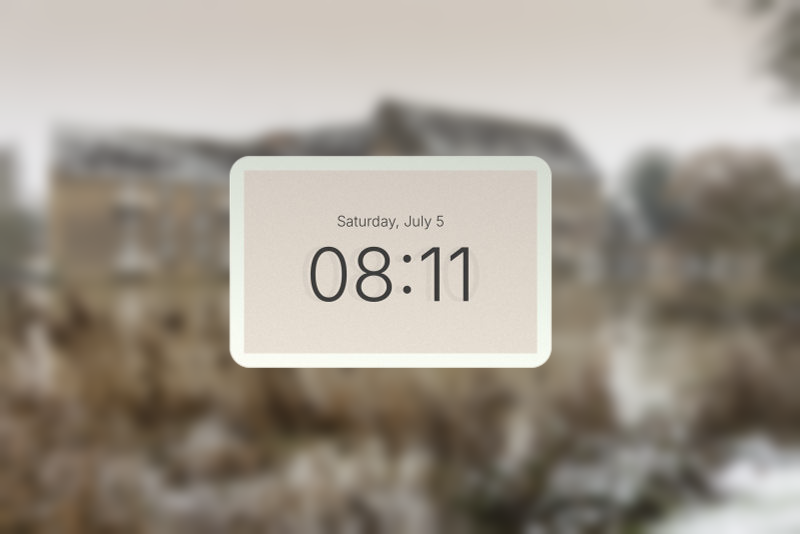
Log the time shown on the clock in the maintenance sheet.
8:11
